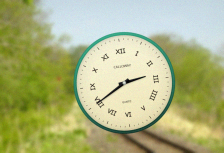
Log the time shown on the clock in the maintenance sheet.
2:40
